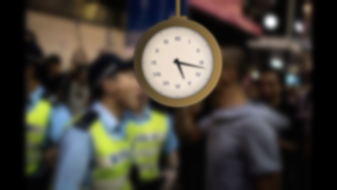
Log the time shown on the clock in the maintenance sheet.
5:17
